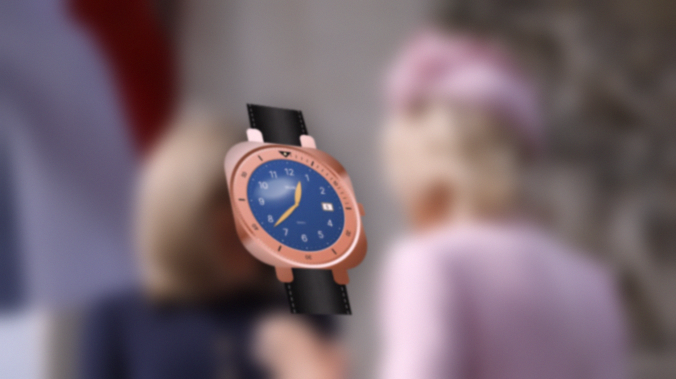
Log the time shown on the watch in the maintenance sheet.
12:38
